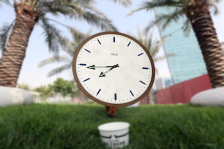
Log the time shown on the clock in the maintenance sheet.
7:44
